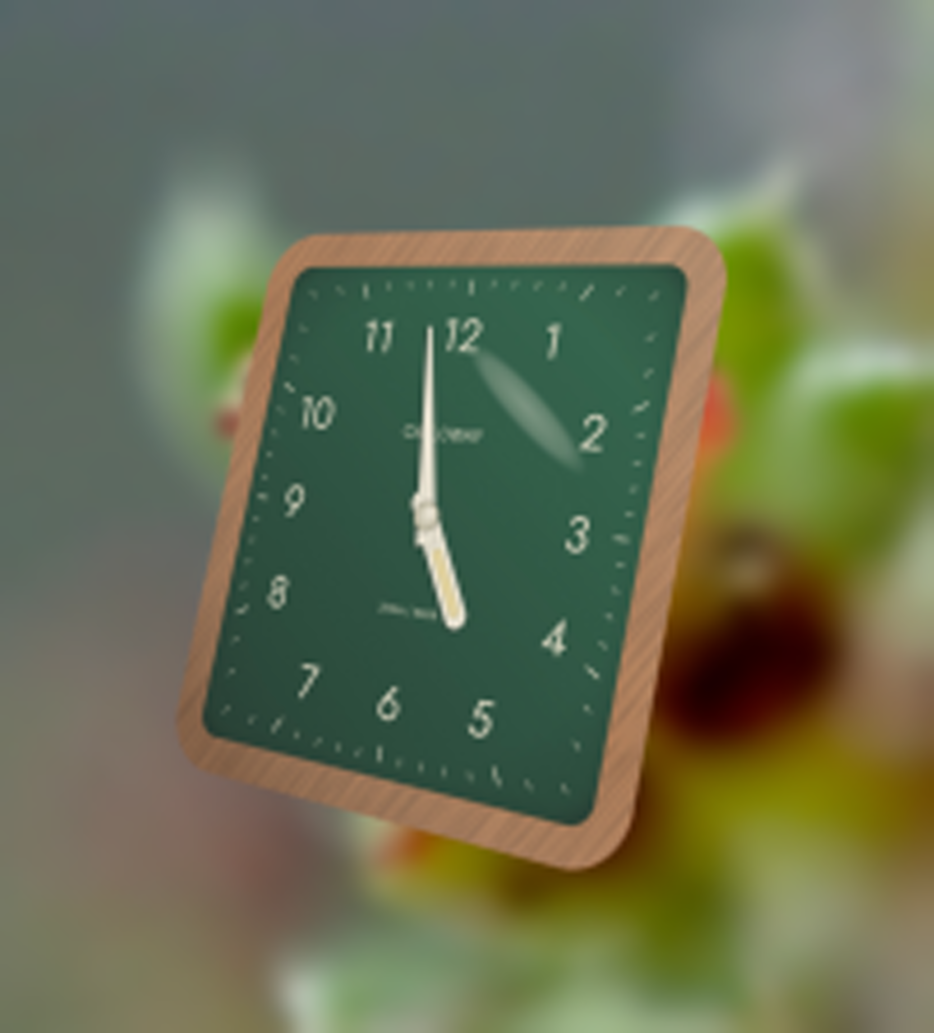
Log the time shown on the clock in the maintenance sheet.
4:58
